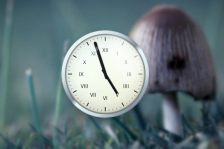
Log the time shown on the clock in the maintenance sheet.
4:57
